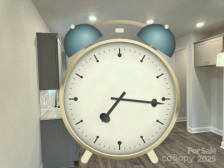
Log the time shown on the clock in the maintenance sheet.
7:16
